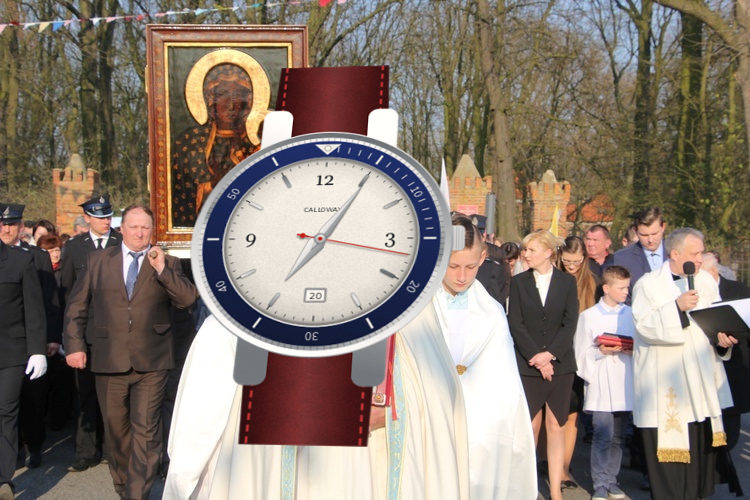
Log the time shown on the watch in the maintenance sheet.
7:05:17
